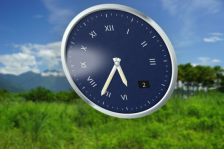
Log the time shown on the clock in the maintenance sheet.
5:36
